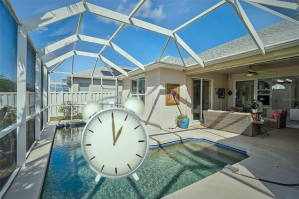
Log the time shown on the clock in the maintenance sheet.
1:00
